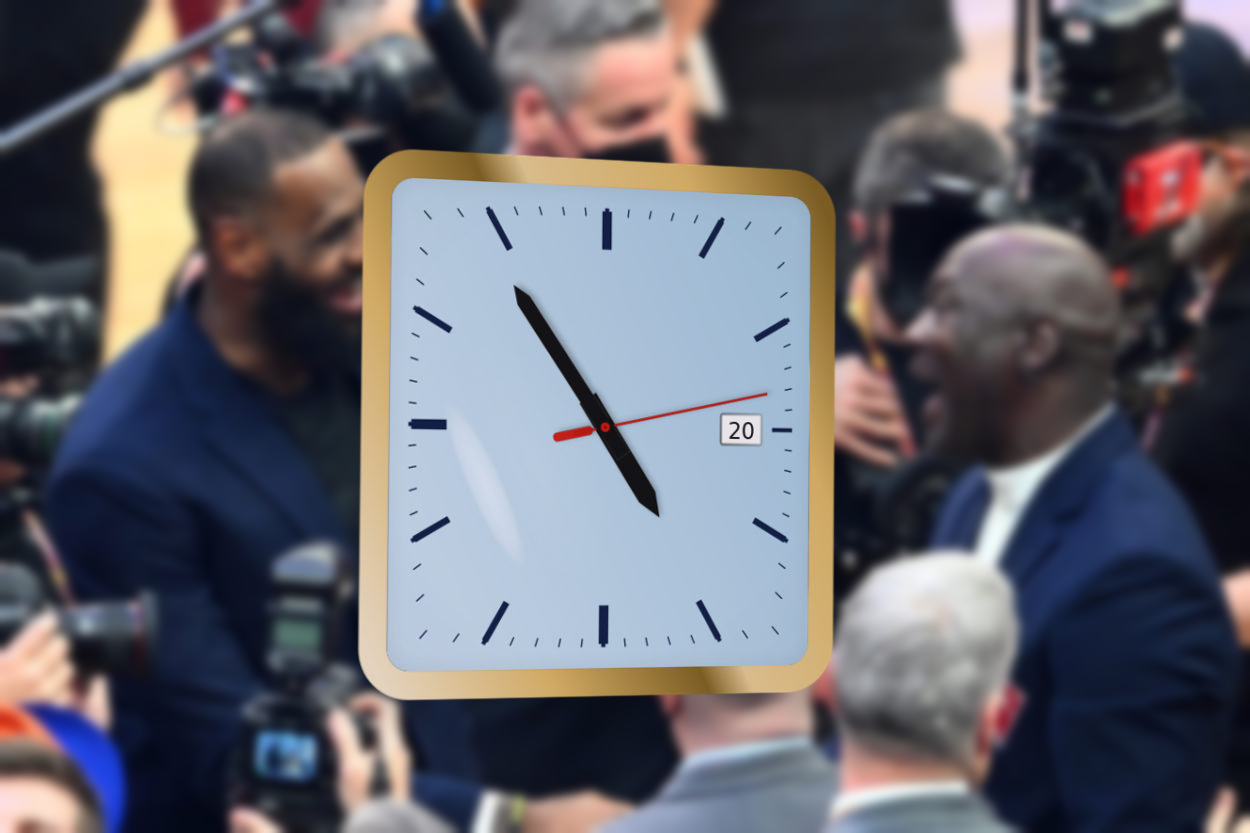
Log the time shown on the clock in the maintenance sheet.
4:54:13
